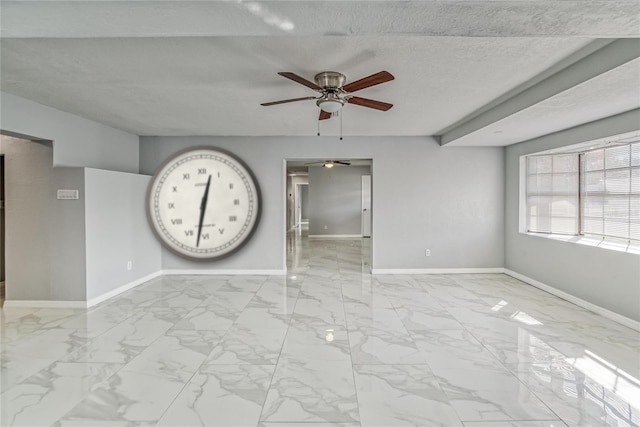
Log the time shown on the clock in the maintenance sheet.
12:32
